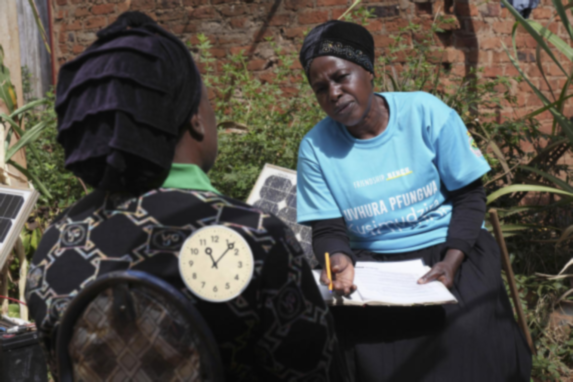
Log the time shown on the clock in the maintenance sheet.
11:07
